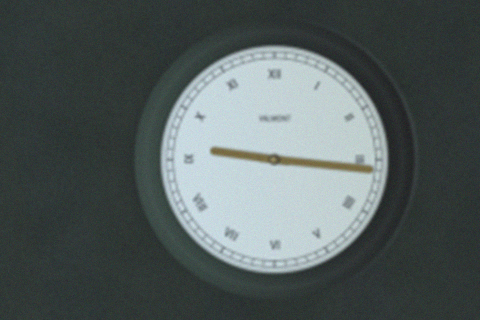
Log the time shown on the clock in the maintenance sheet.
9:16
